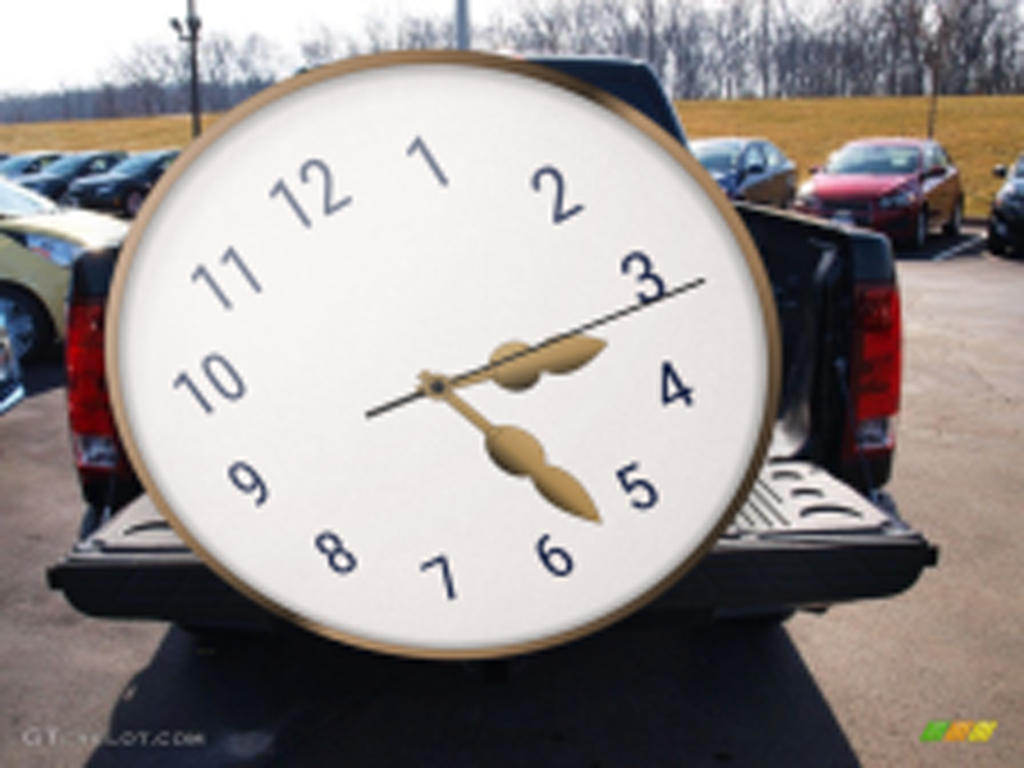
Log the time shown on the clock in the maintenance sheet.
3:27:16
